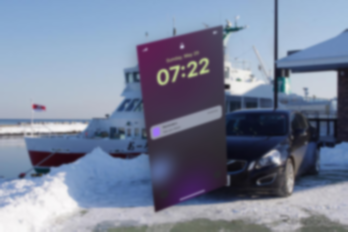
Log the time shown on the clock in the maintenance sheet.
7:22
